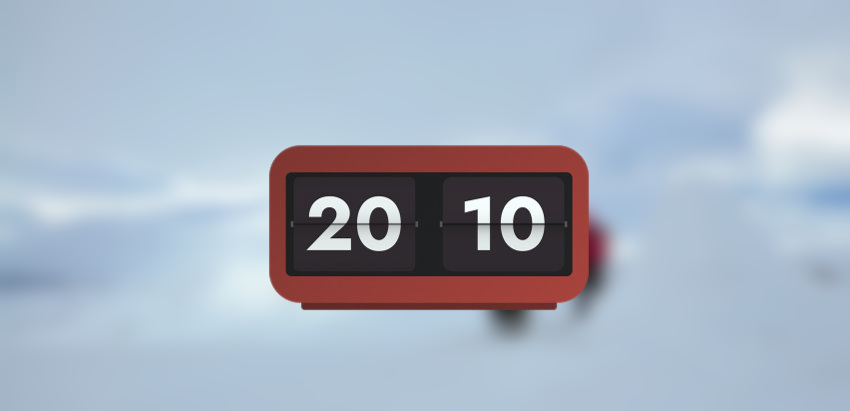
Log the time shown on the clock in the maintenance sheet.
20:10
